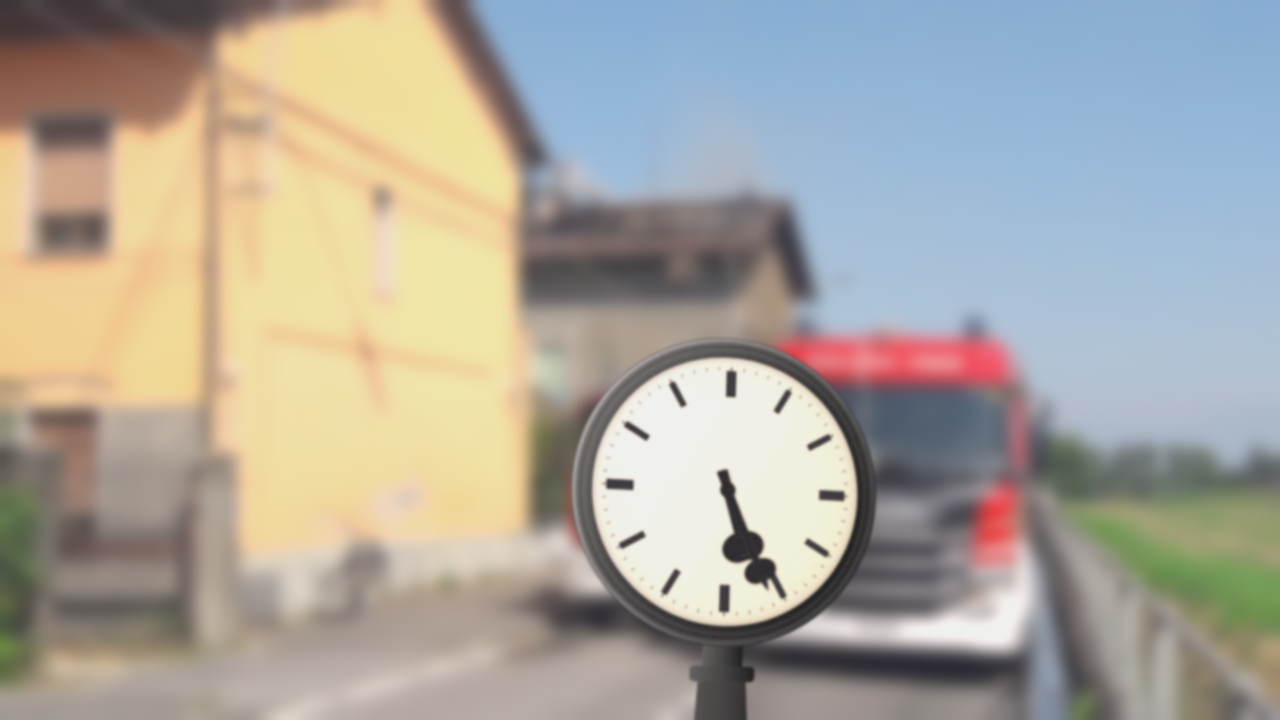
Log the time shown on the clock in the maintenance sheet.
5:26
